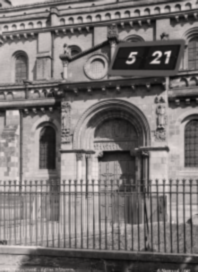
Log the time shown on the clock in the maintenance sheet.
5:21
